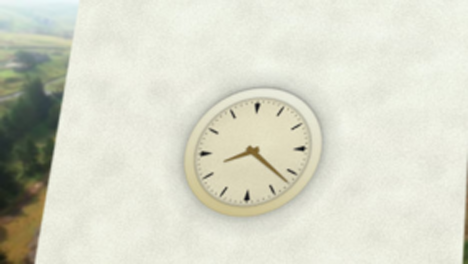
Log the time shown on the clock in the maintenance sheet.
8:22
